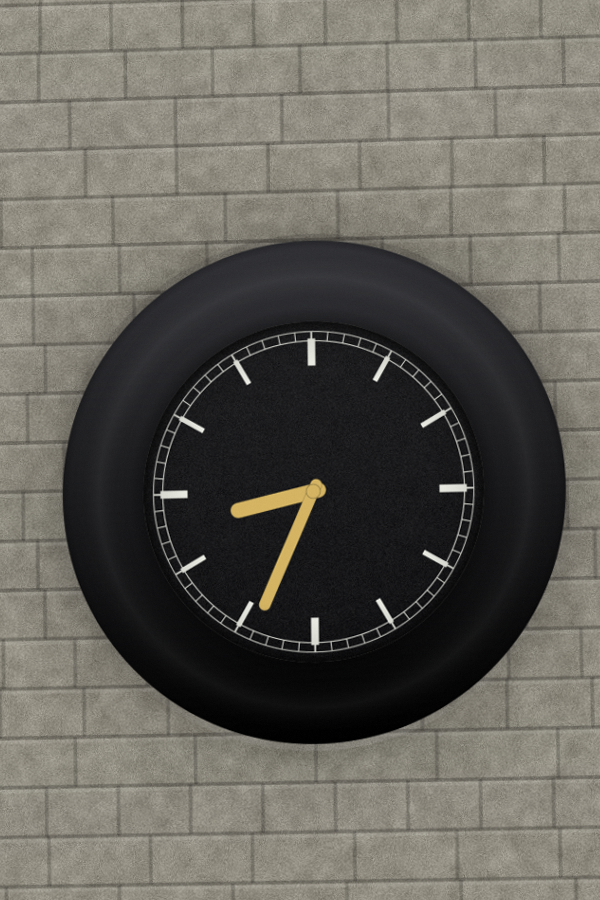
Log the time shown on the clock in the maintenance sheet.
8:34
